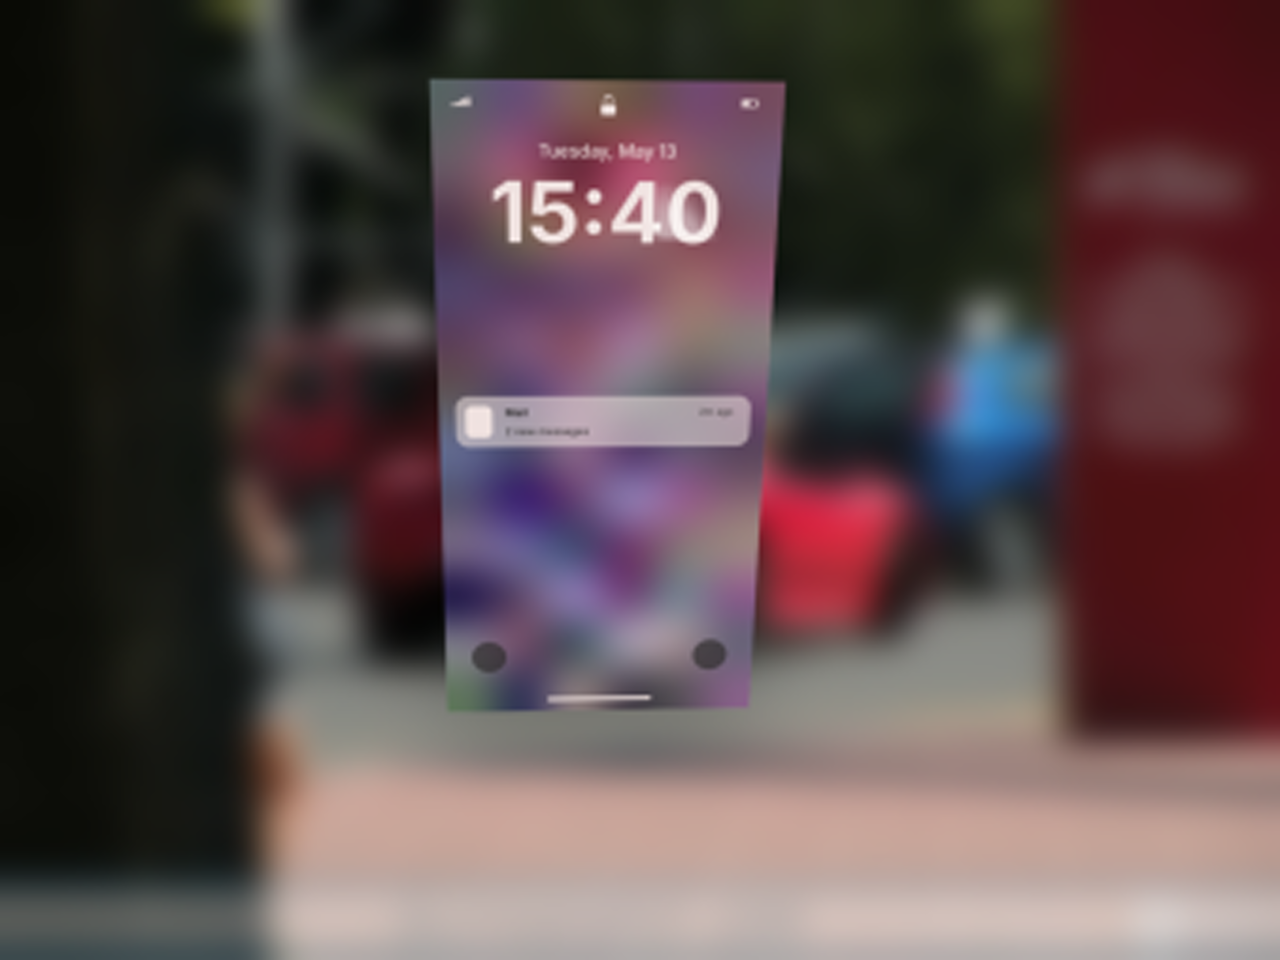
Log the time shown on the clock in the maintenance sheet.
15:40
